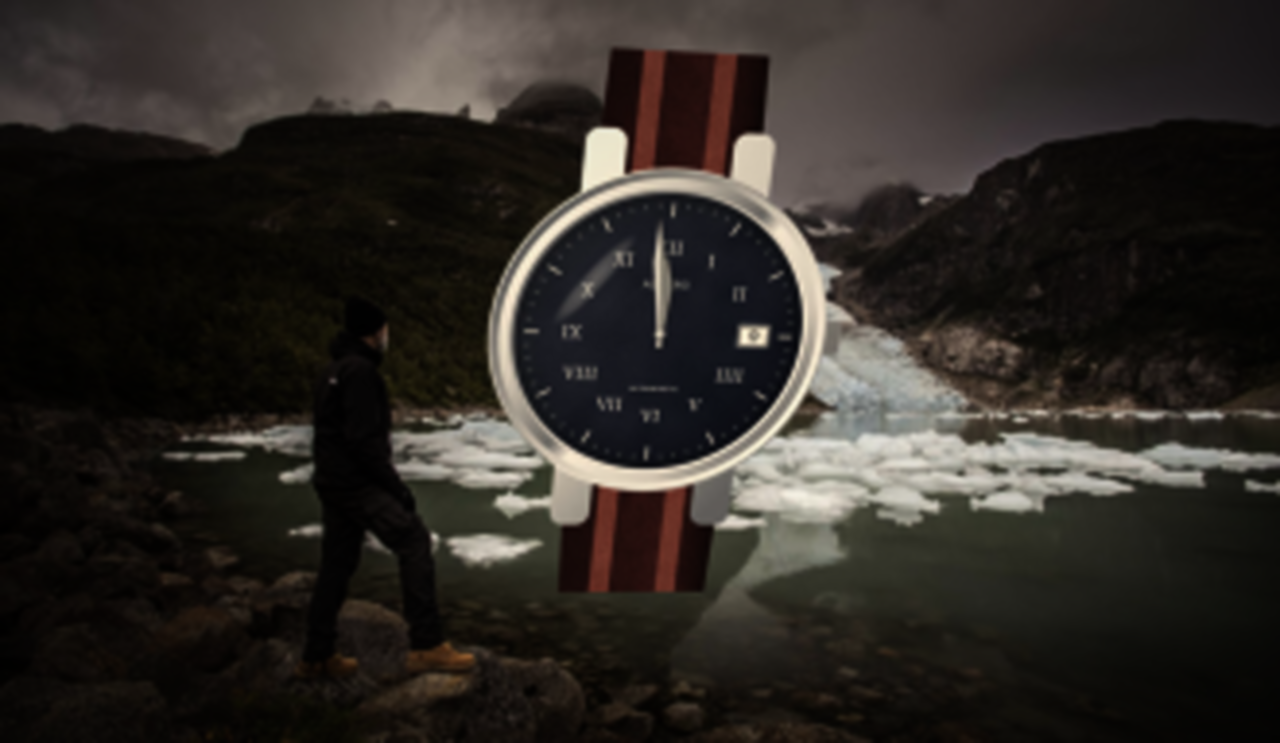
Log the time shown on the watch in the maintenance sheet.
11:59
